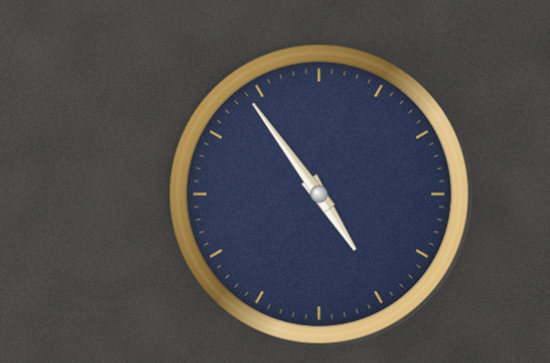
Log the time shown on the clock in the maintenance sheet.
4:54
